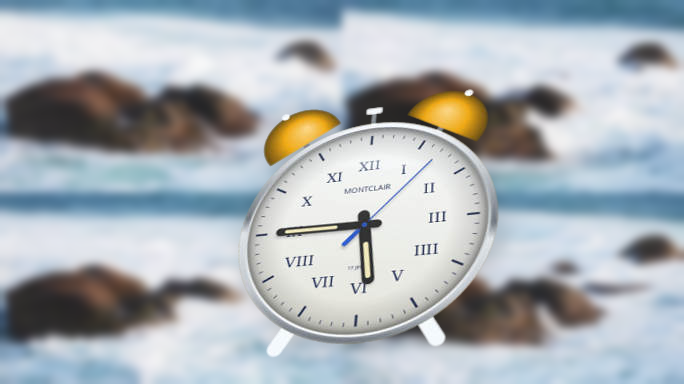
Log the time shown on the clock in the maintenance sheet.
5:45:07
